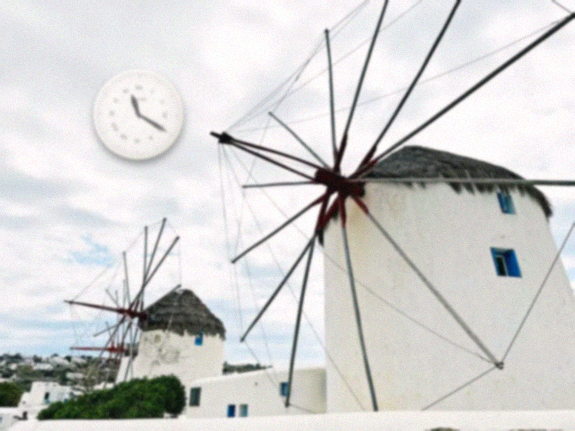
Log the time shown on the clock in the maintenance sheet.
11:20
